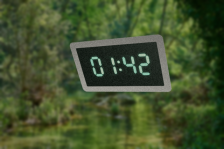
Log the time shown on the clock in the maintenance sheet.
1:42
